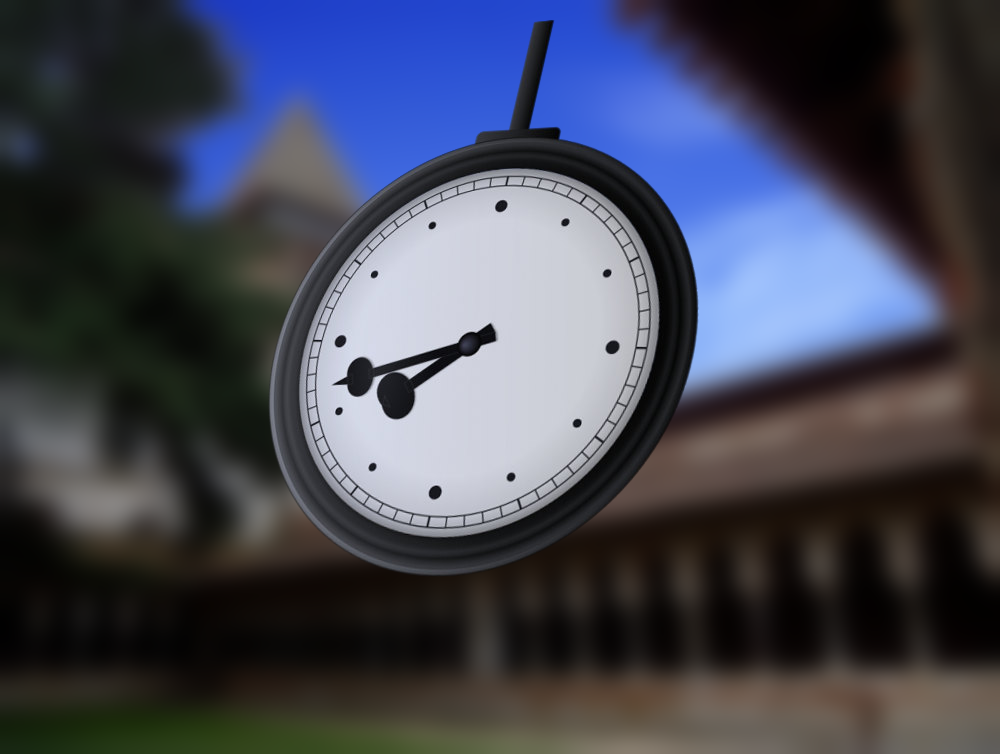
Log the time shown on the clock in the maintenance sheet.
7:42
